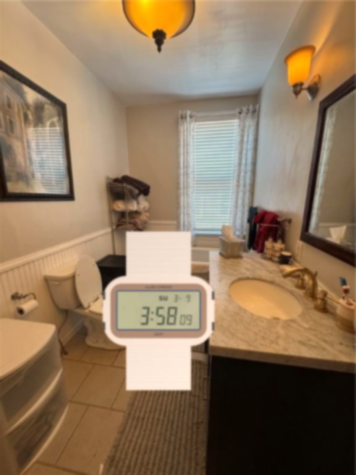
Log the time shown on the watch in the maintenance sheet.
3:58
